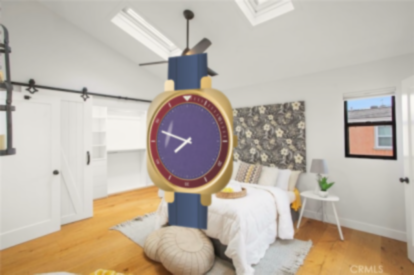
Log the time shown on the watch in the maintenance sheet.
7:48
